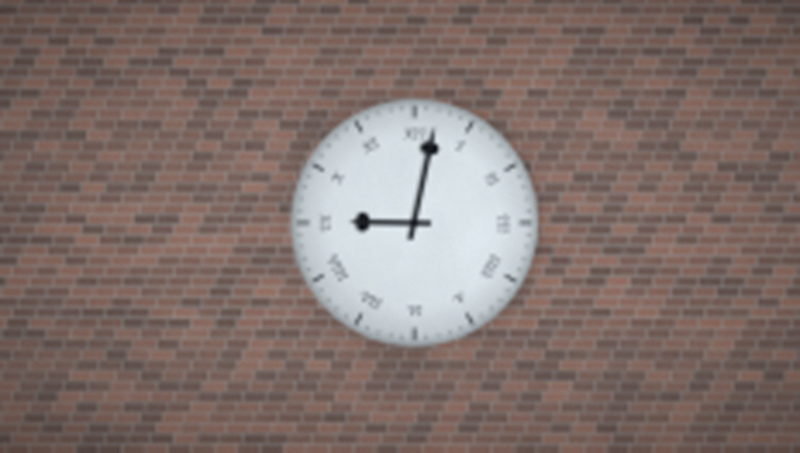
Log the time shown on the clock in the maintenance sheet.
9:02
